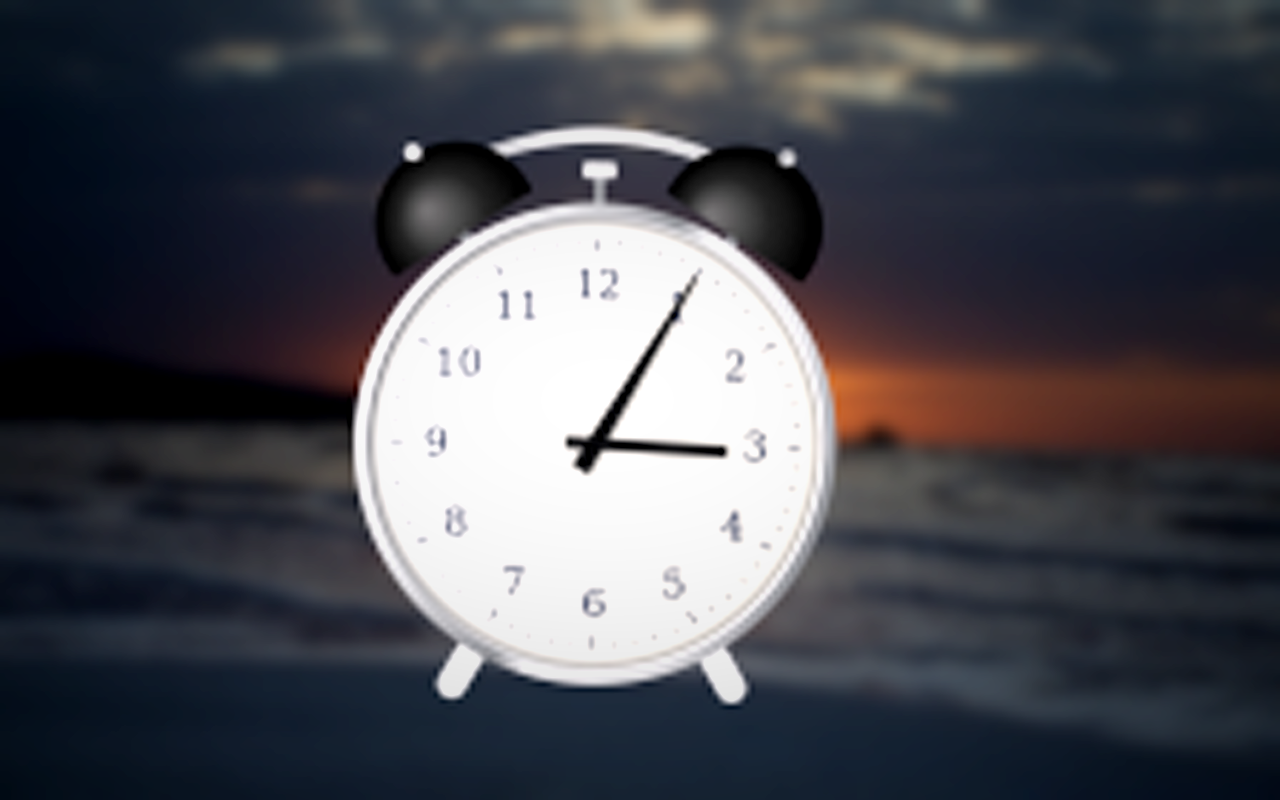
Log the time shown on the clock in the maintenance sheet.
3:05
